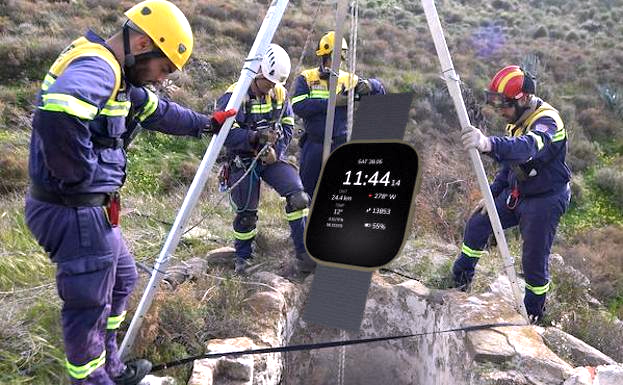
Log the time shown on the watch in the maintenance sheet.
11:44:14
